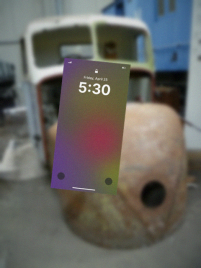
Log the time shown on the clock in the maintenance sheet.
5:30
